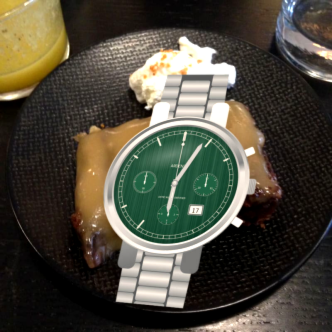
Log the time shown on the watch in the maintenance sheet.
6:04
